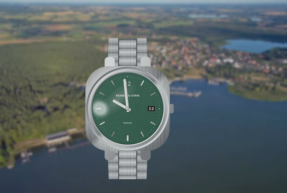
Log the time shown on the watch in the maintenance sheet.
9:59
